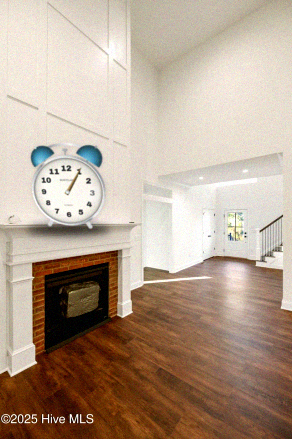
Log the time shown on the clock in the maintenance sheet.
1:05
